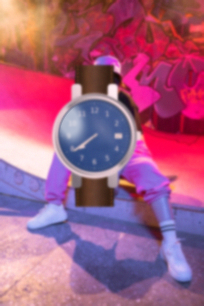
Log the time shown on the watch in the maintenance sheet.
7:39
